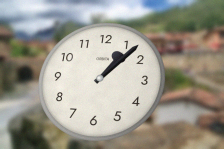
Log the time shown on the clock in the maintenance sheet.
1:07
